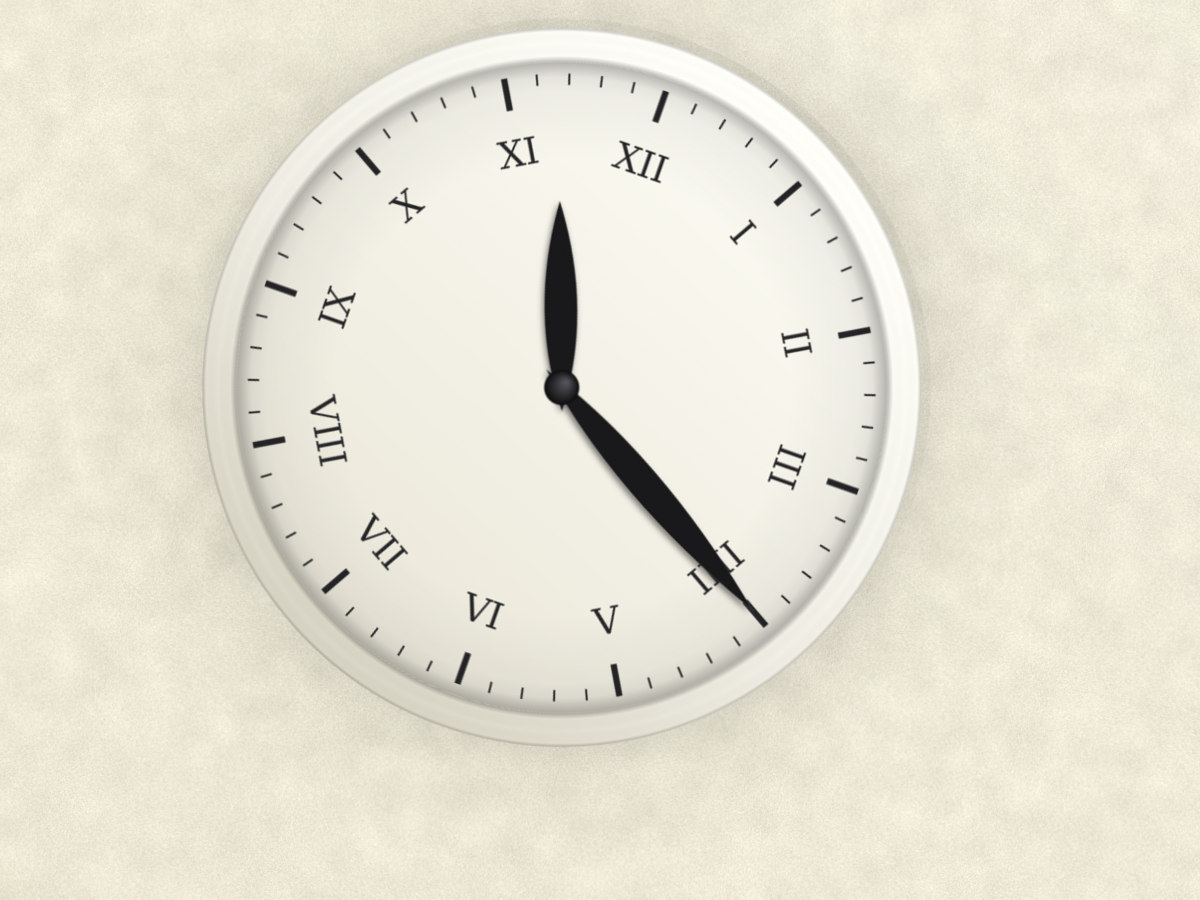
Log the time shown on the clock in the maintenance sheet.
11:20
